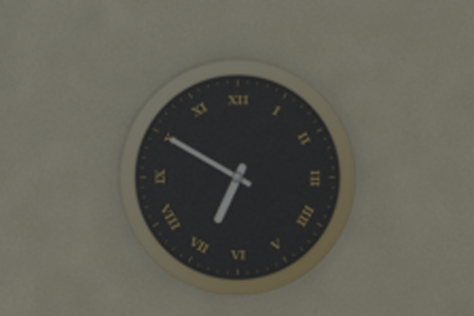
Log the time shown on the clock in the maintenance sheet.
6:50
